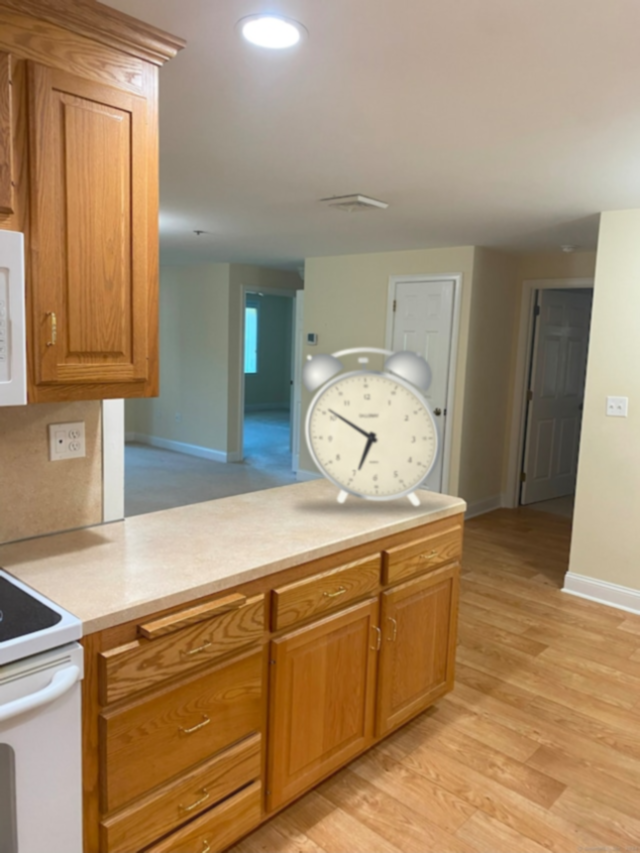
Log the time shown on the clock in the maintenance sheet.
6:51
